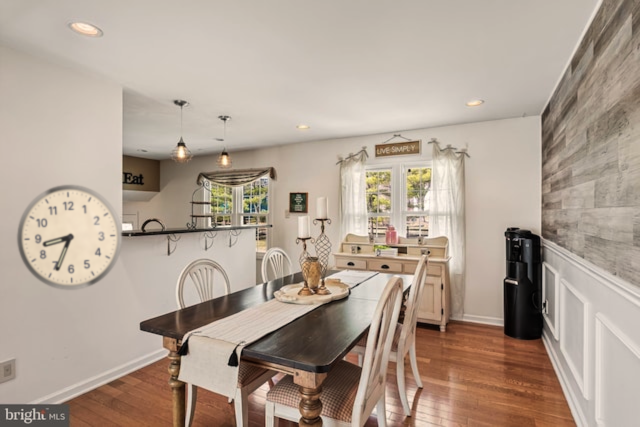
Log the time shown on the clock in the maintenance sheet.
8:34
